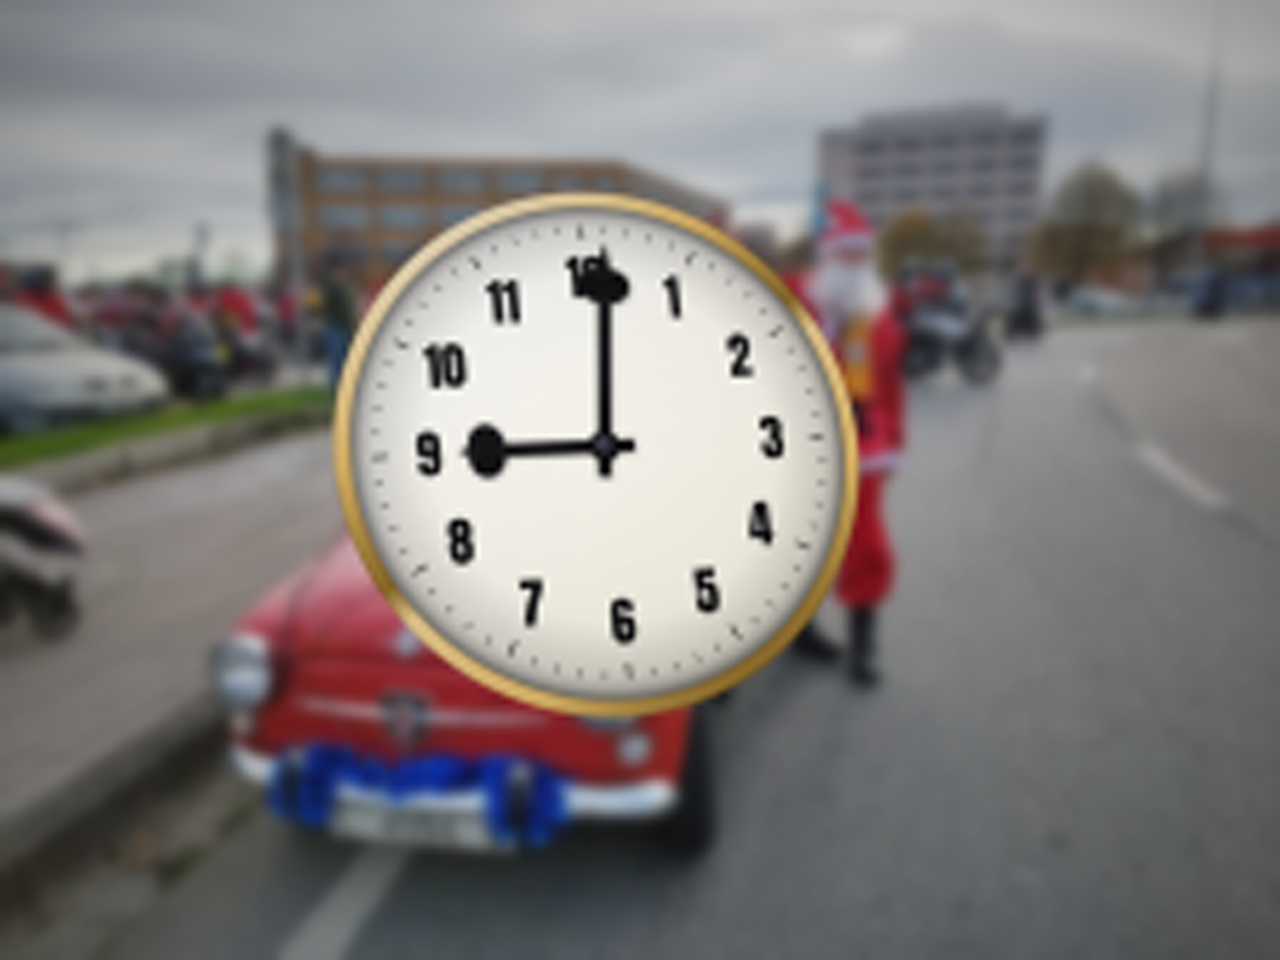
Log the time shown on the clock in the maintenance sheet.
9:01
